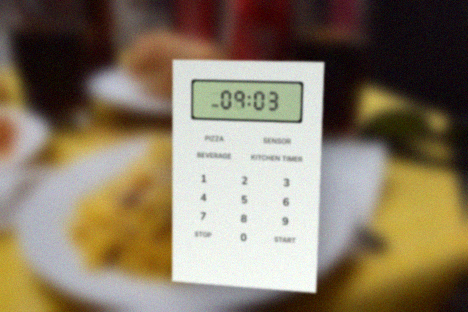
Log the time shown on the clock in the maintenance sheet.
9:03
